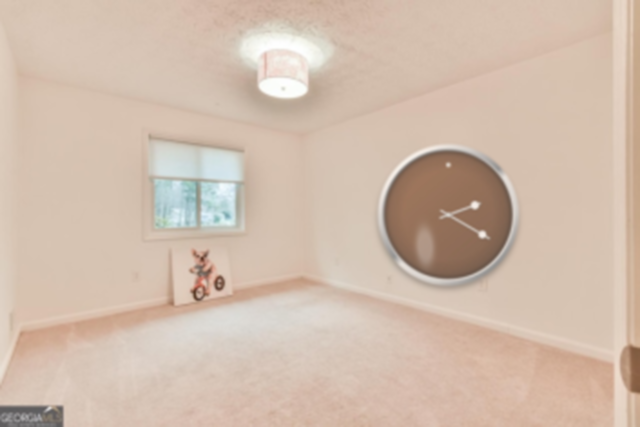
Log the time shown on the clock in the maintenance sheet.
2:20
